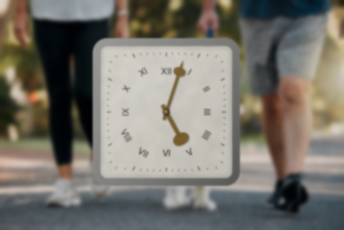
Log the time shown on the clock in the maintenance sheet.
5:03
